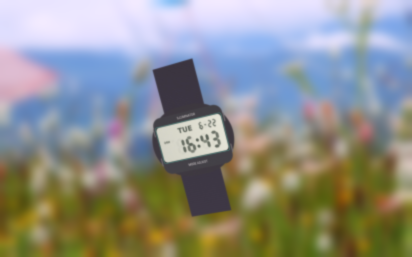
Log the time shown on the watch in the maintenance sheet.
16:43
